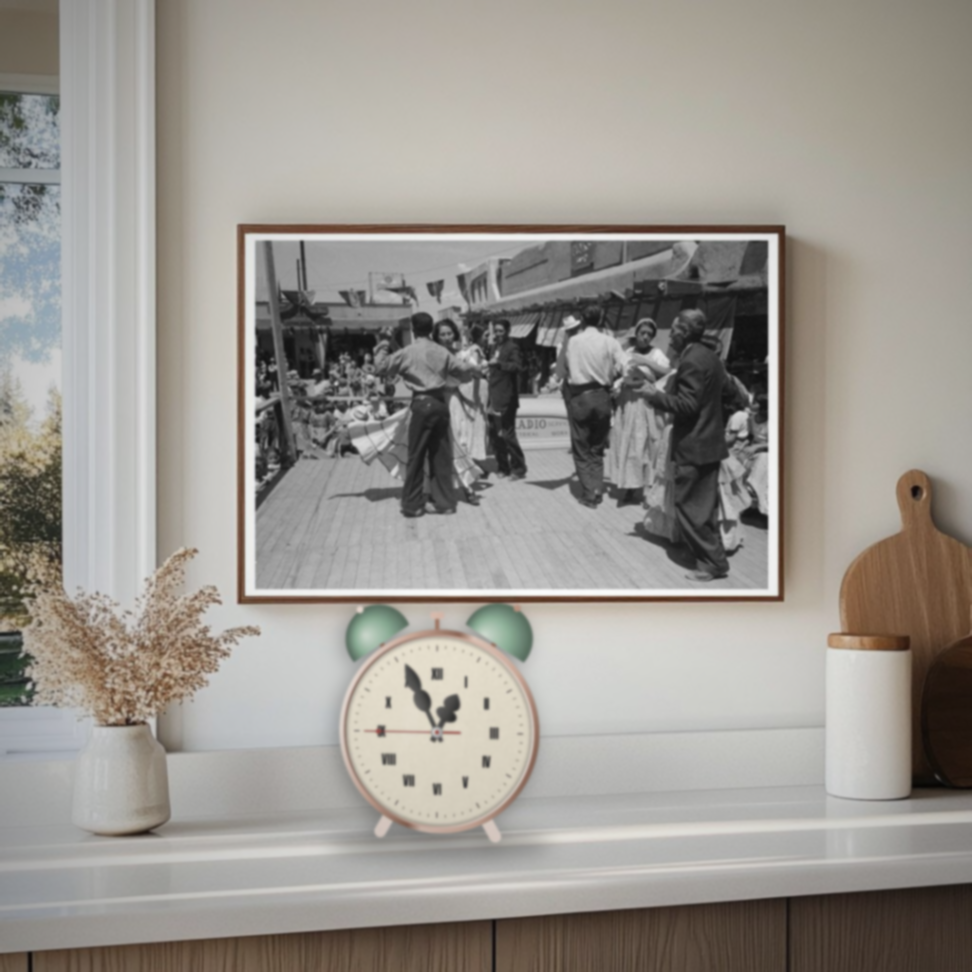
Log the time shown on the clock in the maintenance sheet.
12:55:45
